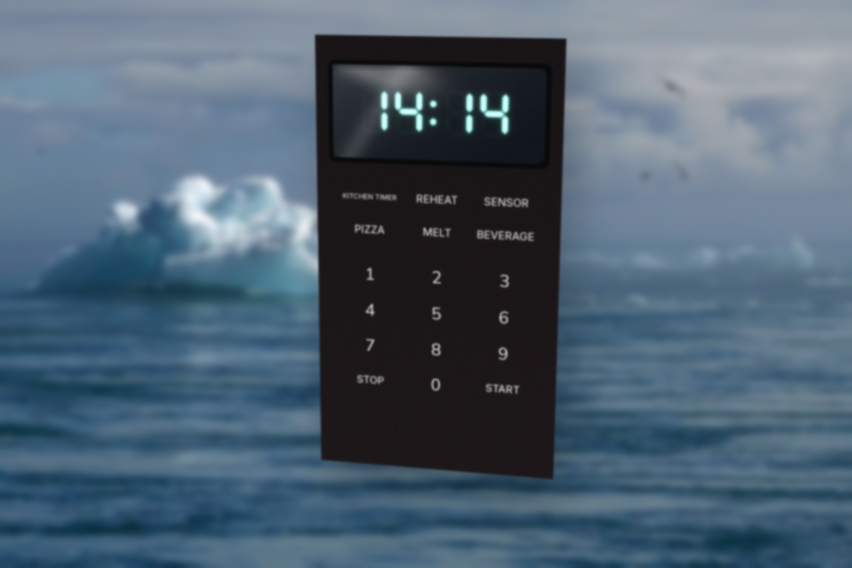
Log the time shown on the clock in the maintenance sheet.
14:14
